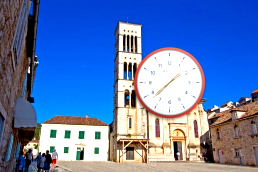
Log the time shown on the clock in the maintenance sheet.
1:38
